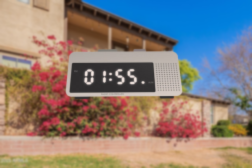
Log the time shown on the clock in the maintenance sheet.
1:55
